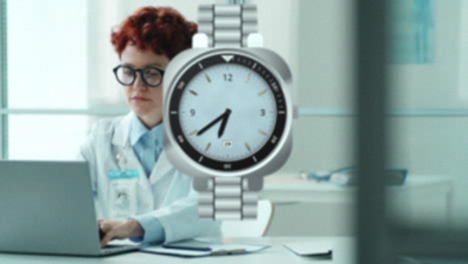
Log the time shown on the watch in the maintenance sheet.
6:39
